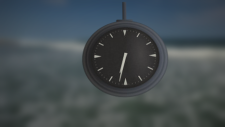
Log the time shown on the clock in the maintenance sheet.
6:32
